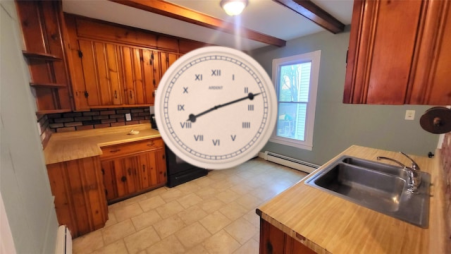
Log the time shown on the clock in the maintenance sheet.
8:12
